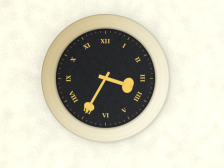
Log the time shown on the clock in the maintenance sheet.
3:35
